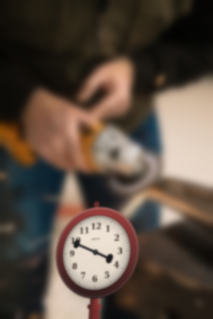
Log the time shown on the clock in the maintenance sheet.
3:49
